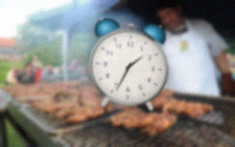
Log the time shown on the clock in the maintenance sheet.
1:34
